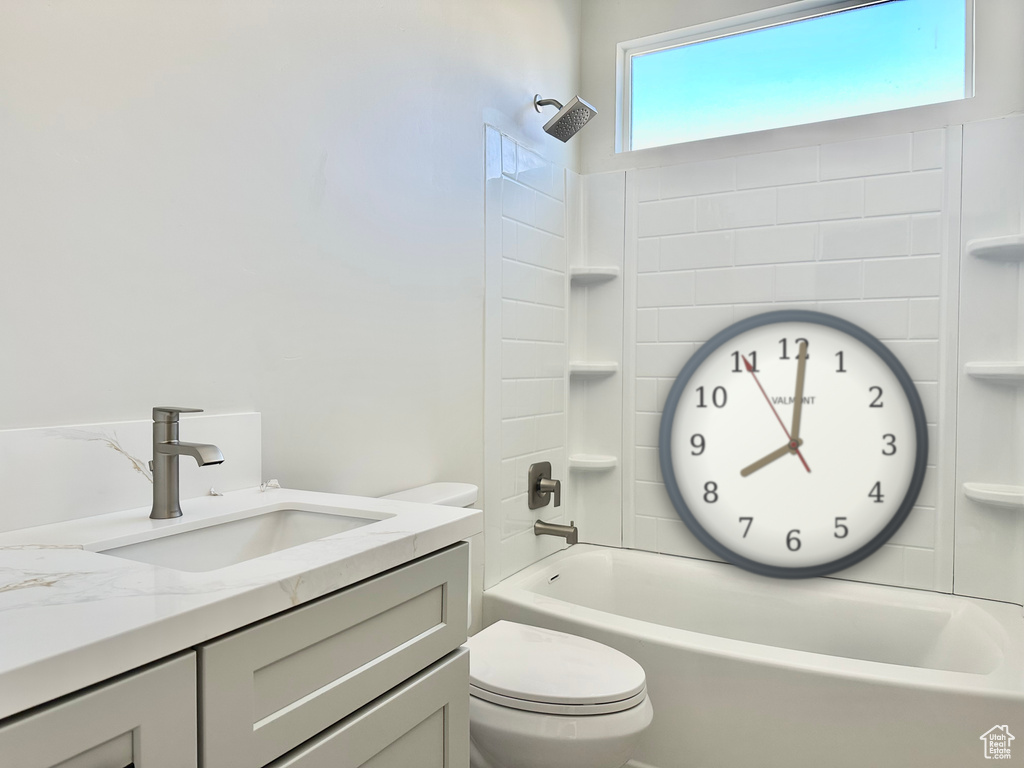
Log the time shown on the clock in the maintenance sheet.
8:00:55
